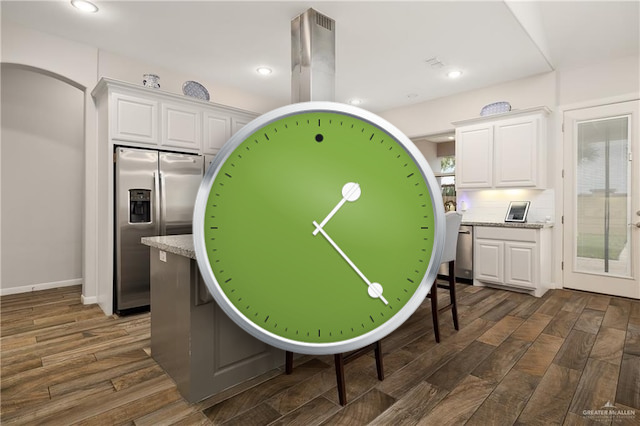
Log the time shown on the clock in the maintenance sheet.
1:23
